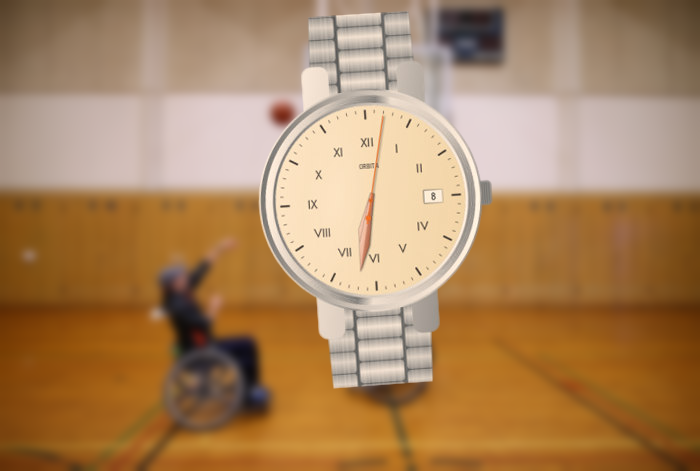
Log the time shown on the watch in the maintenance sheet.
6:32:02
